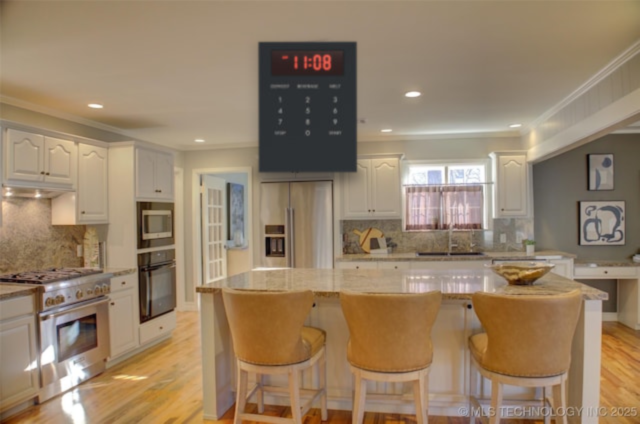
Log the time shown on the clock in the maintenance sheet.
11:08
